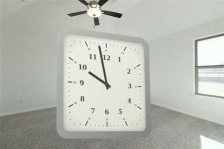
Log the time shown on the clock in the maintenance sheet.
9:58
